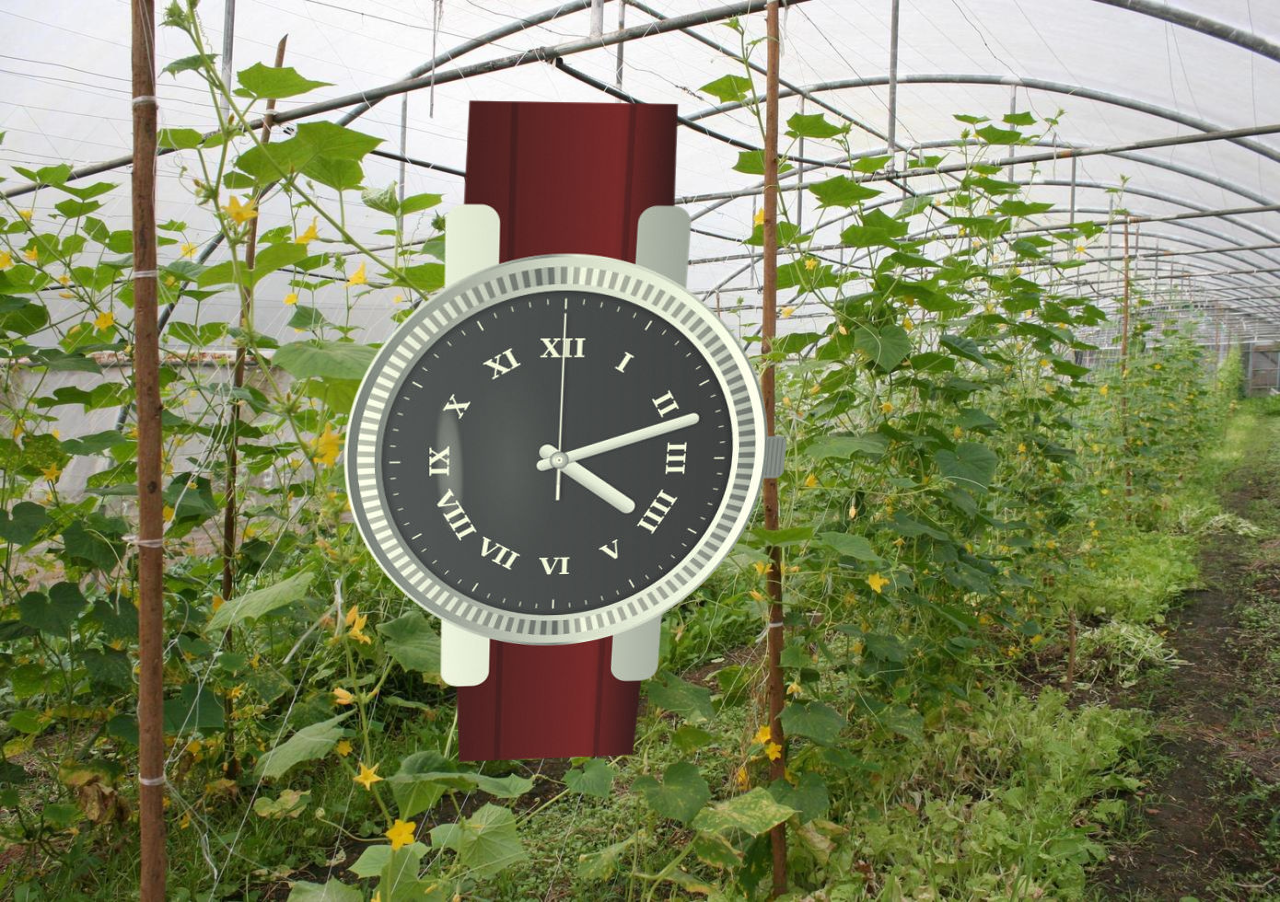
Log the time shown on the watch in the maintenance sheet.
4:12:00
